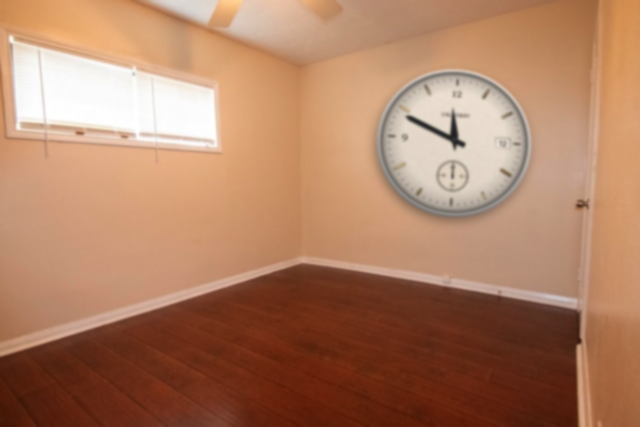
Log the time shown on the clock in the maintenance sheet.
11:49
